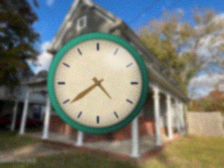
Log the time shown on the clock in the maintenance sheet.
4:39
